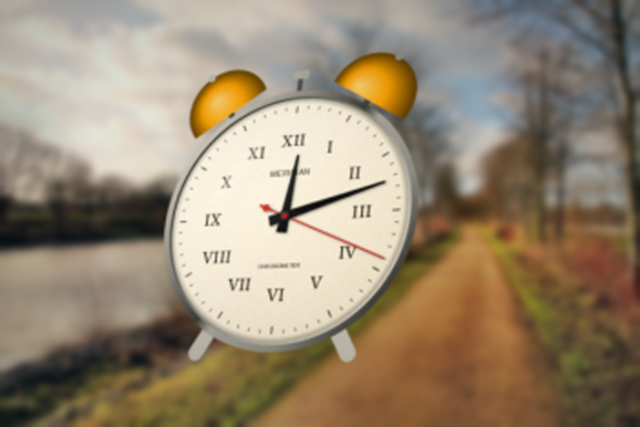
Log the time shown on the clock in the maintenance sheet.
12:12:19
